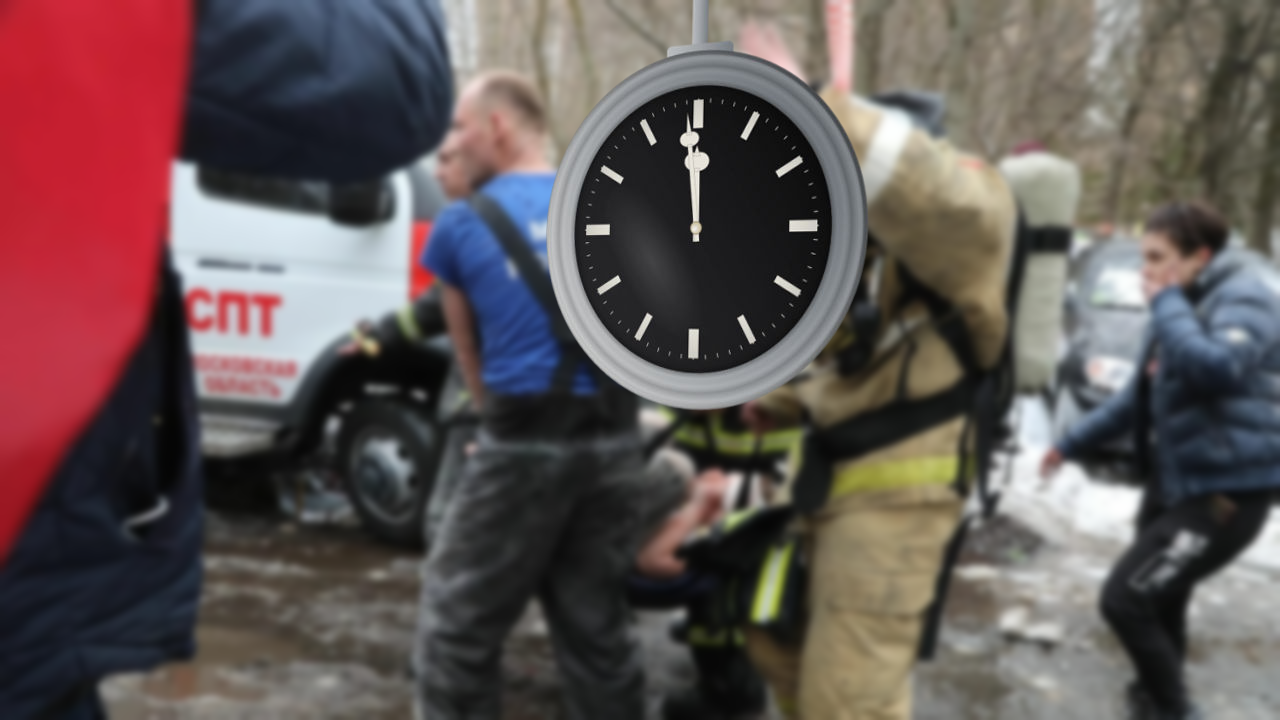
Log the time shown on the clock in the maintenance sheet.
11:59
